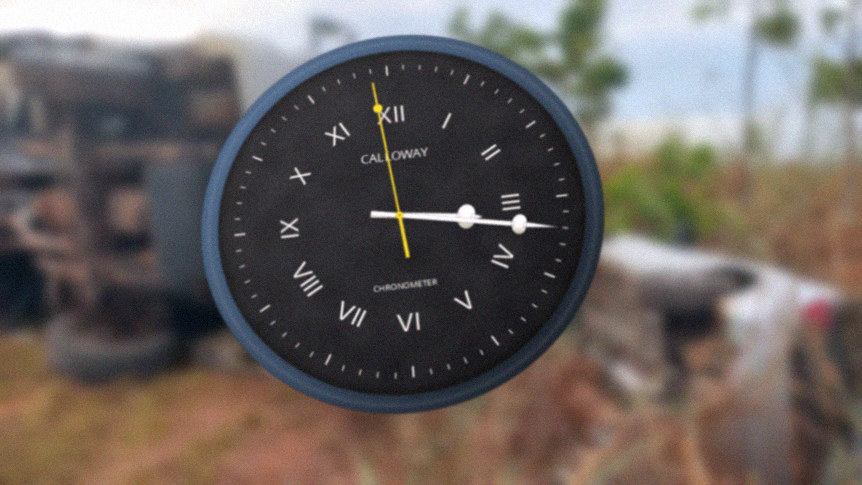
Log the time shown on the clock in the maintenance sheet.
3:16:59
